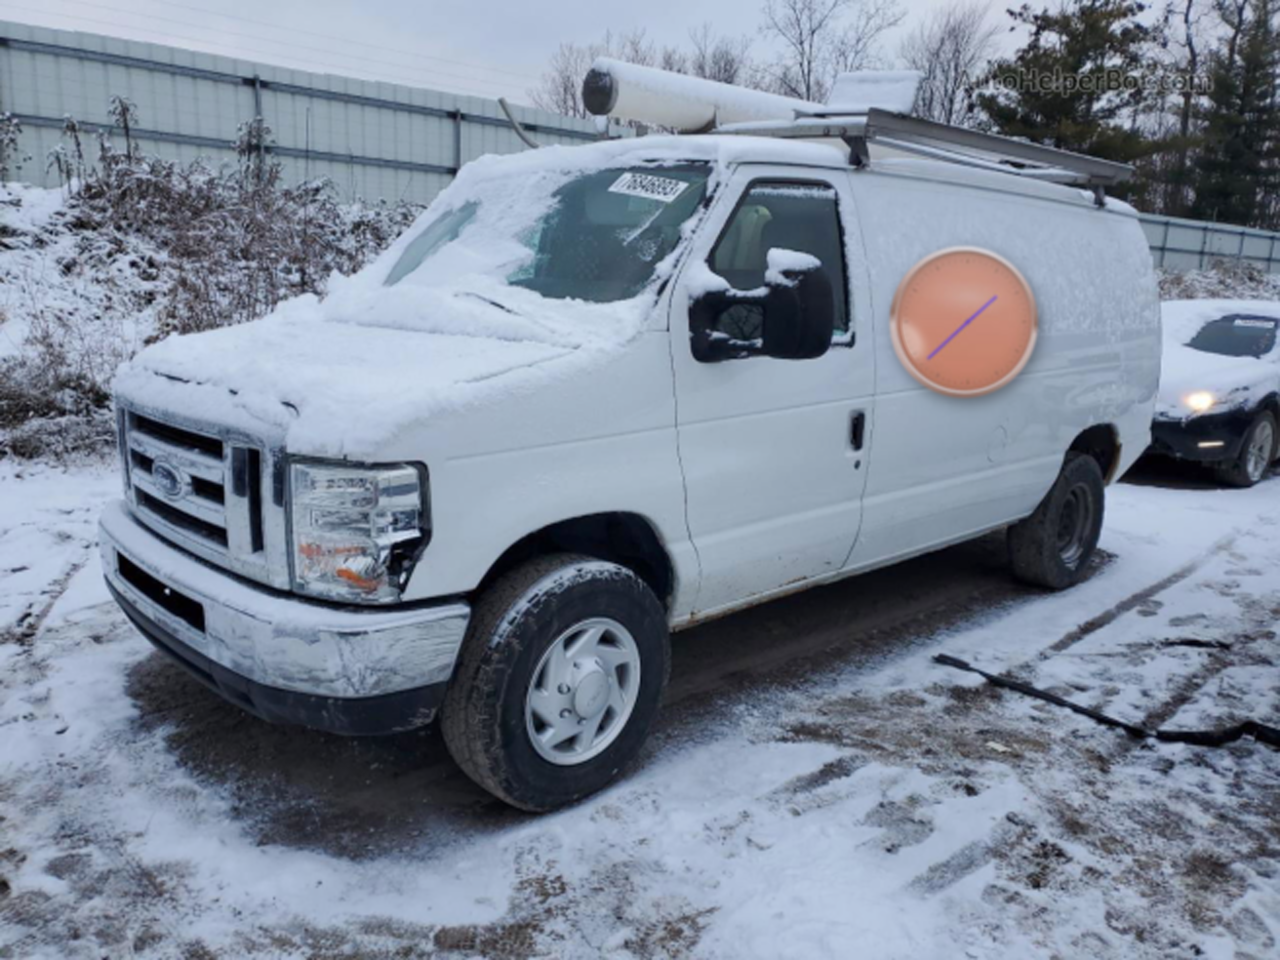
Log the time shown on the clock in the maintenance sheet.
1:38
